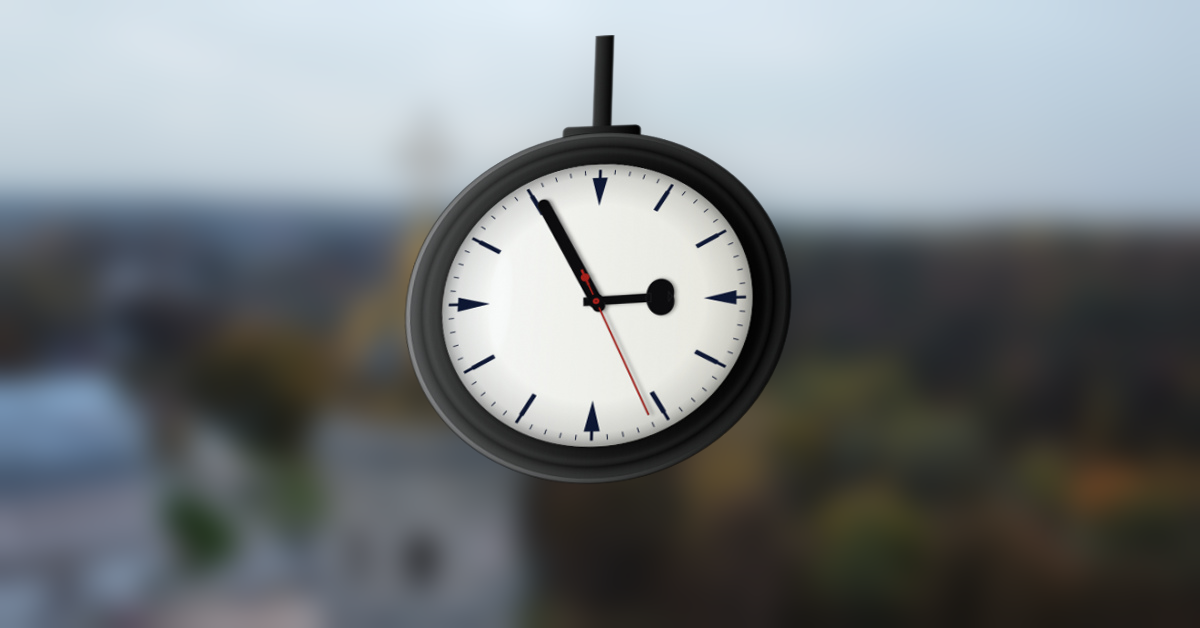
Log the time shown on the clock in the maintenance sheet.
2:55:26
